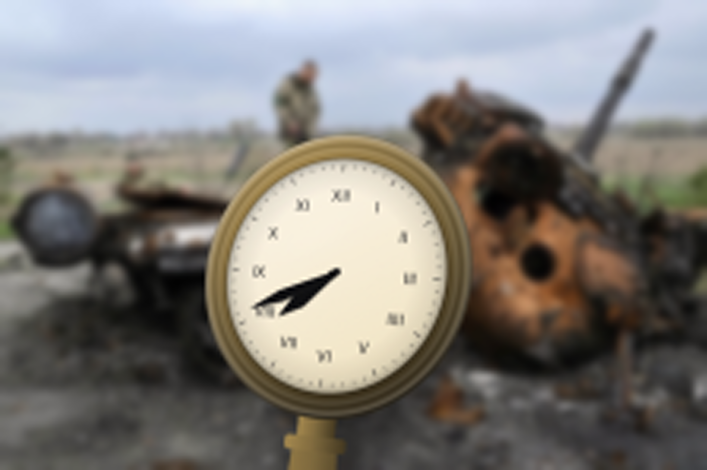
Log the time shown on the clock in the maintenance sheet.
7:41
